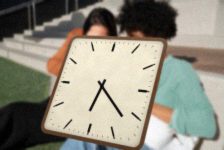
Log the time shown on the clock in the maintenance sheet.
6:22
